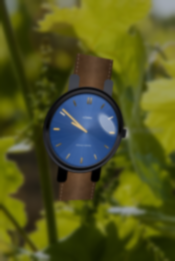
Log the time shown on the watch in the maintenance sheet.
9:51
